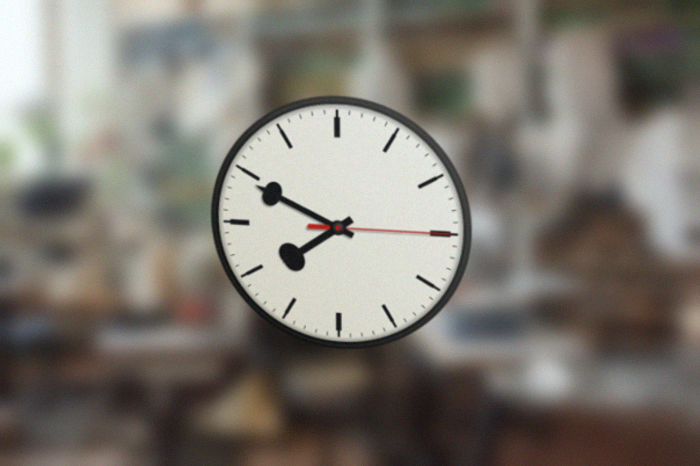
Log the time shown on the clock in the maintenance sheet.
7:49:15
